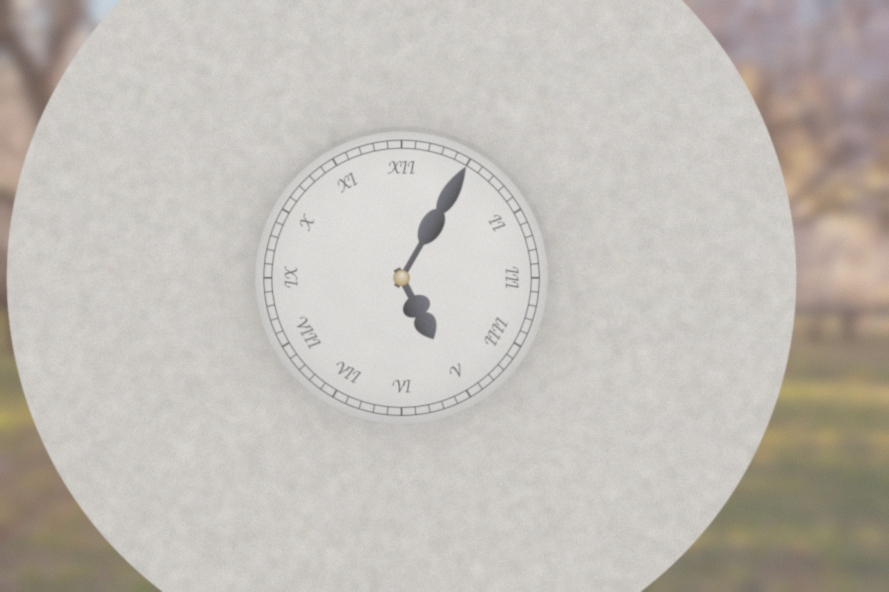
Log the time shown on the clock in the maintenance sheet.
5:05
